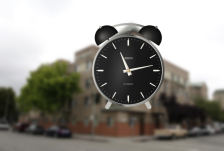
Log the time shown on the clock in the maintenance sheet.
11:13
